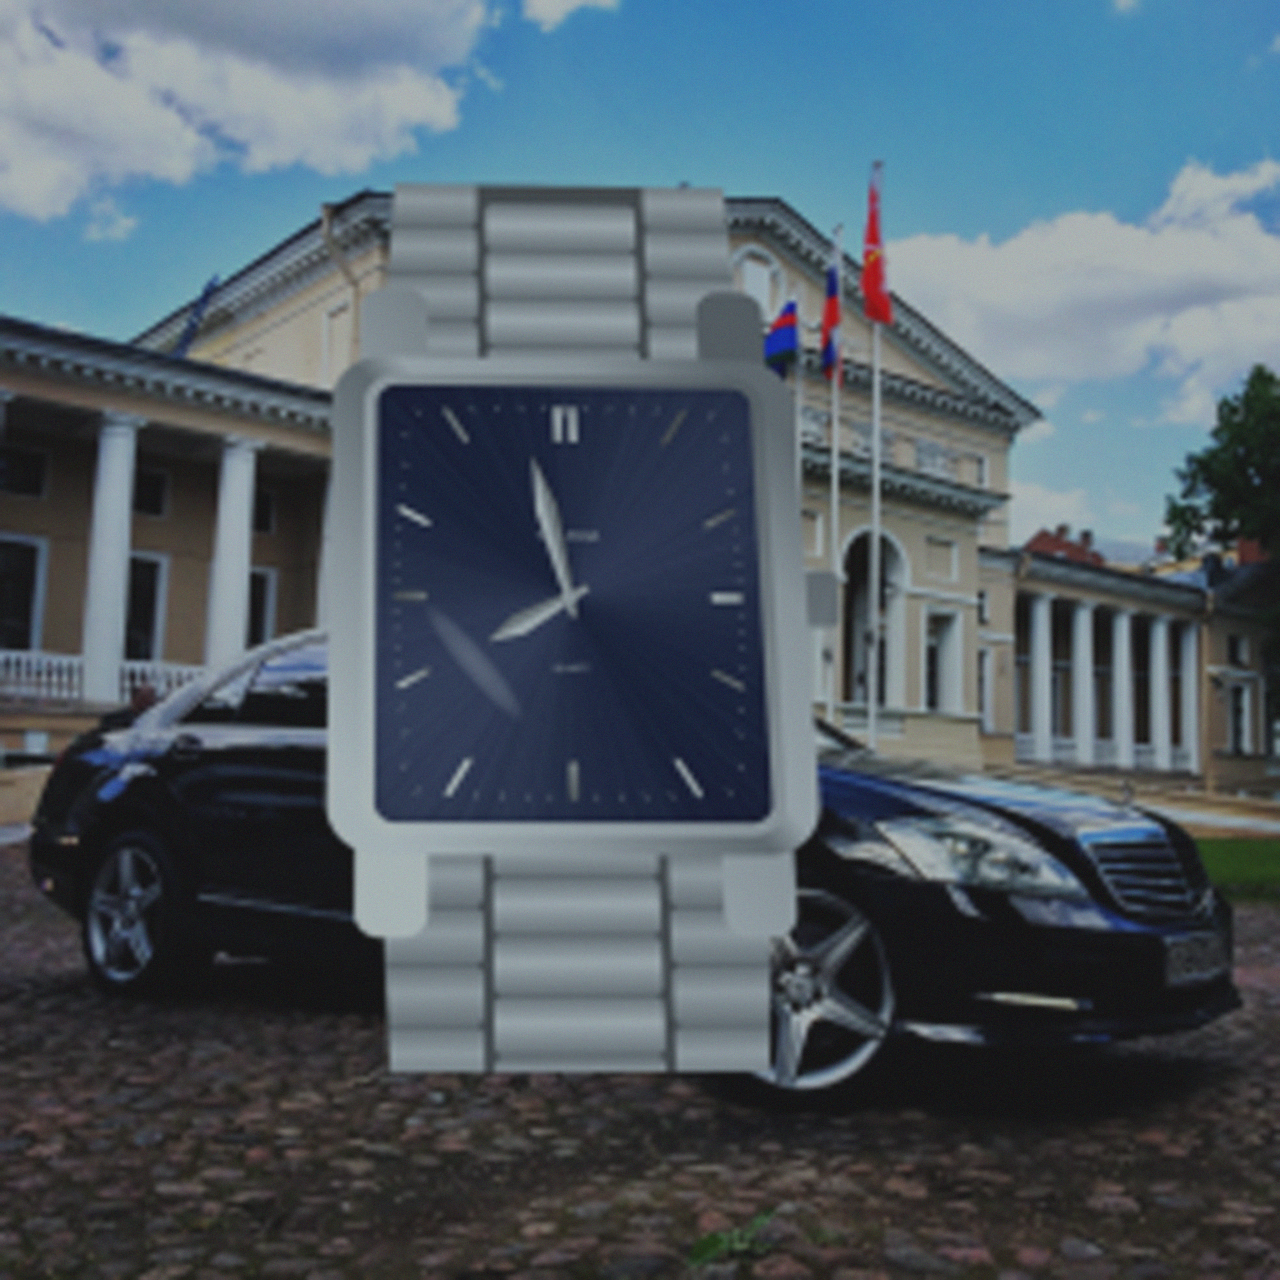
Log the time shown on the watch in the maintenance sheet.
7:58
